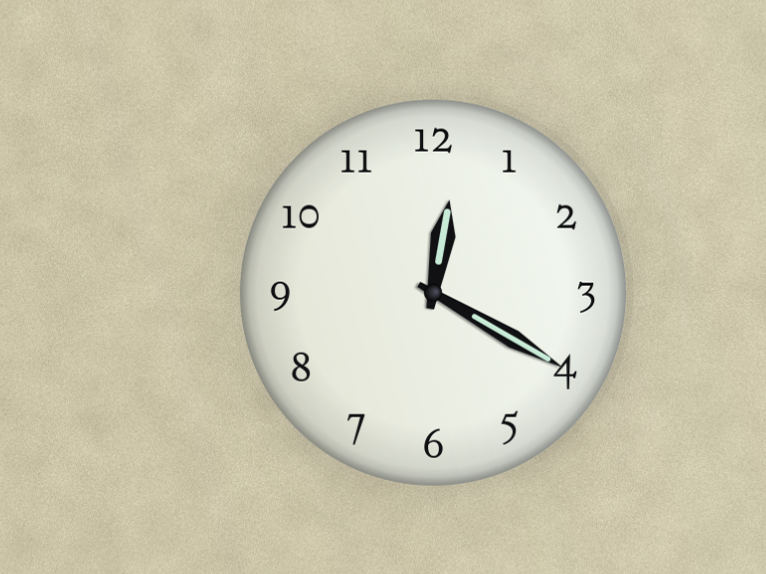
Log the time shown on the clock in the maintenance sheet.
12:20
